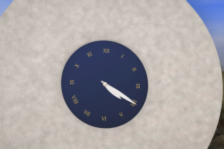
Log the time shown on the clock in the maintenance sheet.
4:20
